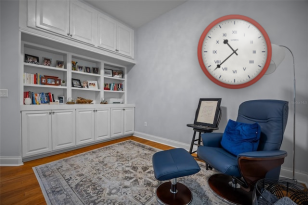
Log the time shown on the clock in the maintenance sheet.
10:38
